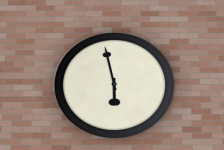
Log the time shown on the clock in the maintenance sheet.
5:58
